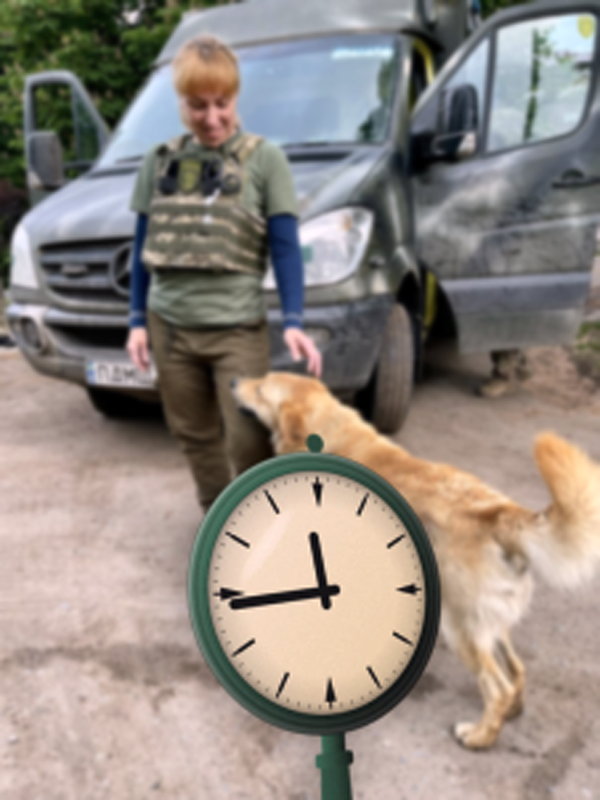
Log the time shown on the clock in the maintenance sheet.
11:44
